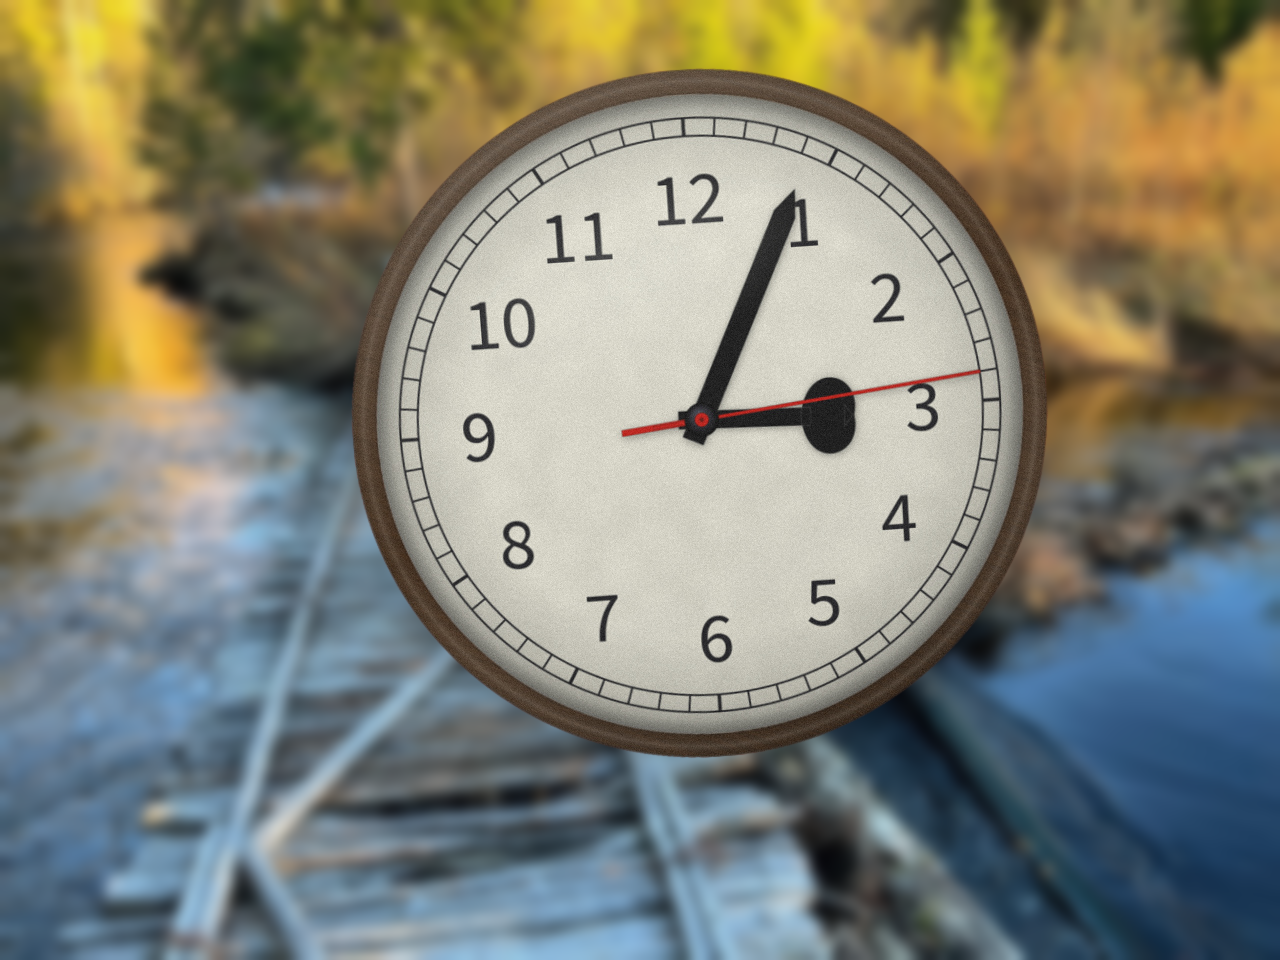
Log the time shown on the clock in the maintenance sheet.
3:04:14
